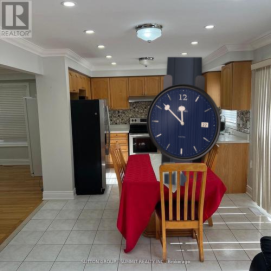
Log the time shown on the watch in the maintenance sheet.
11:52
